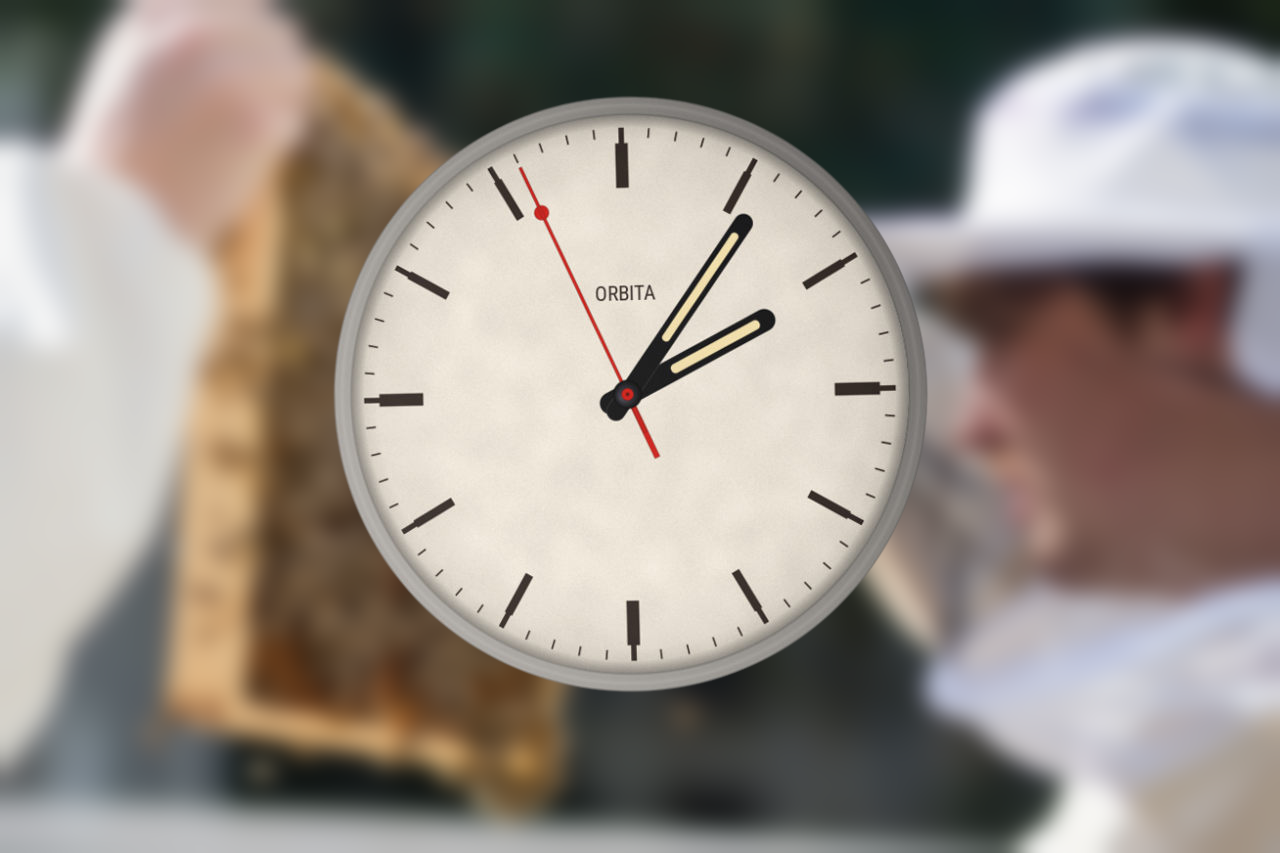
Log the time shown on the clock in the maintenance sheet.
2:05:56
